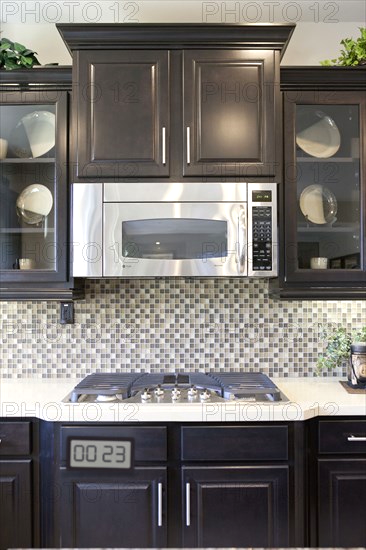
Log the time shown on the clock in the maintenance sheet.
0:23
